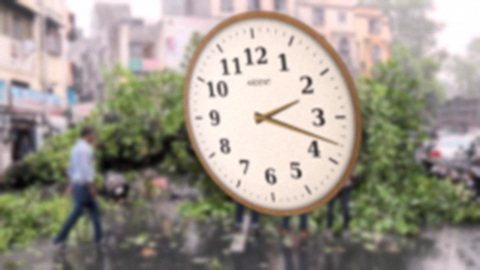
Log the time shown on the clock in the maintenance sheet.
2:18
